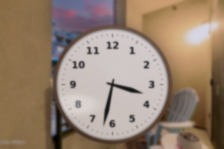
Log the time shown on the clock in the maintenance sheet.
3:32
